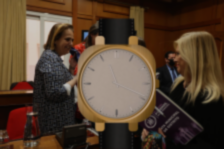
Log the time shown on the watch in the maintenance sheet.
11:19
